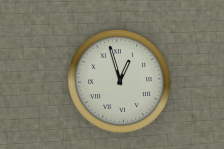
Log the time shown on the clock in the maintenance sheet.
12:58
